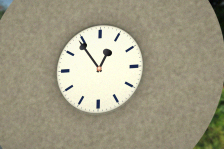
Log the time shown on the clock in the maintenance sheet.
12:54
